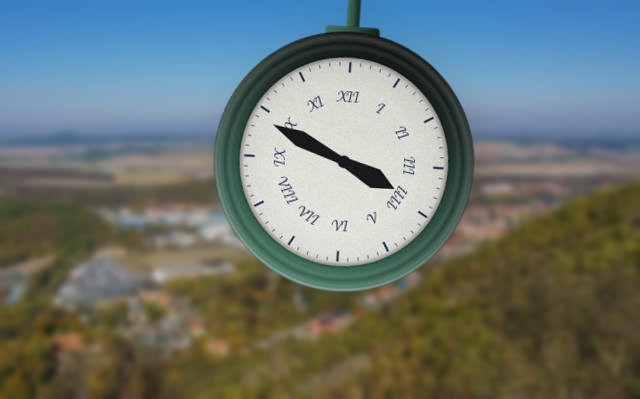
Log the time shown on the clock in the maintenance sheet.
3:49
